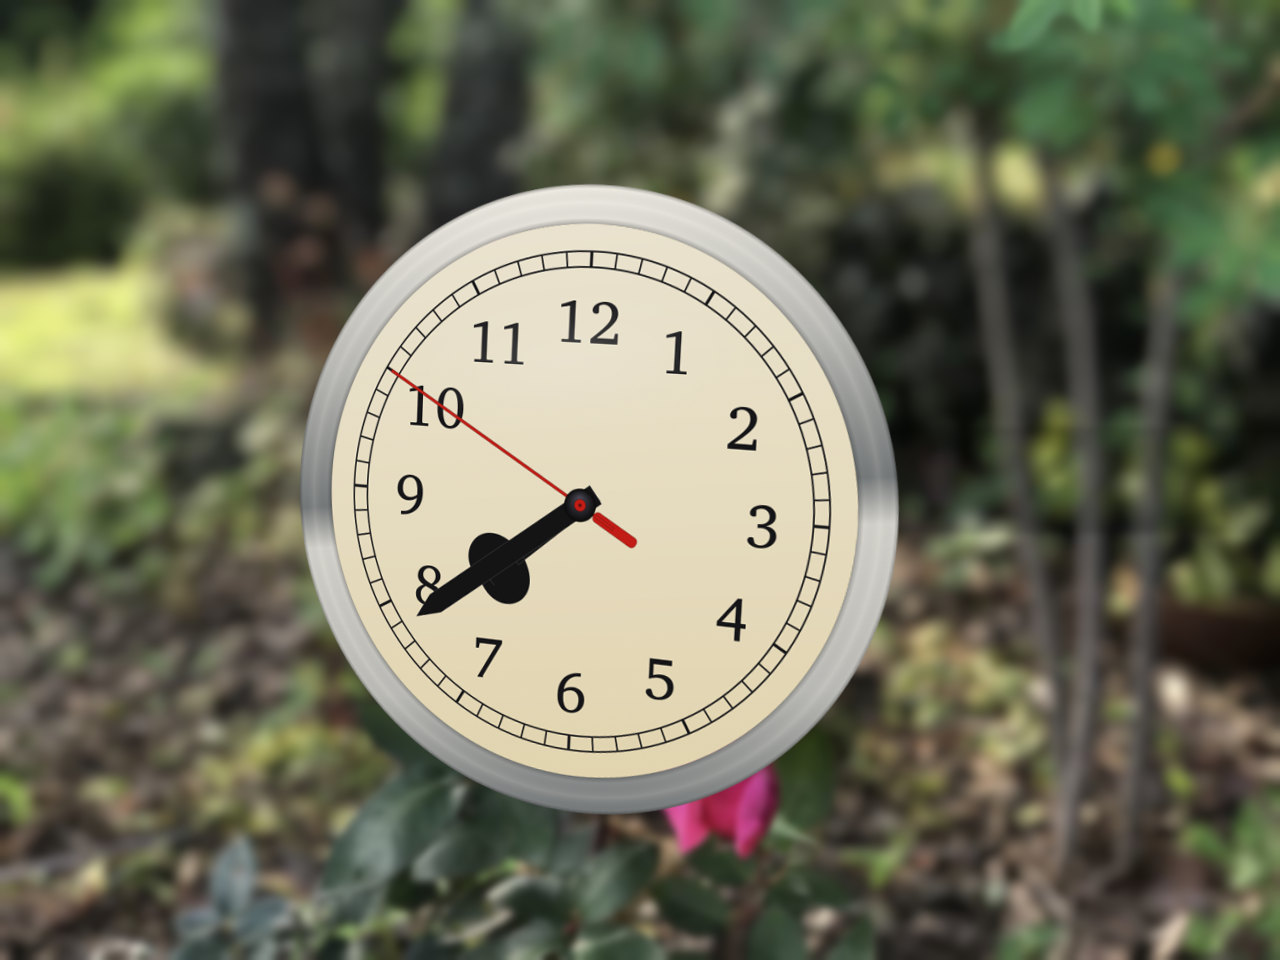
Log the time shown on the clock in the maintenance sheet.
7:38:50
